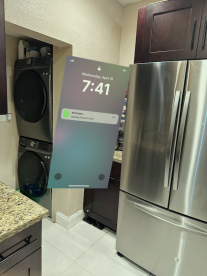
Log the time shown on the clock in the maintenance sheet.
7:41
